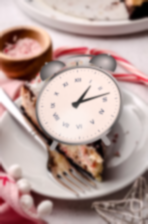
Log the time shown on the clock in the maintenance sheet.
1:13
